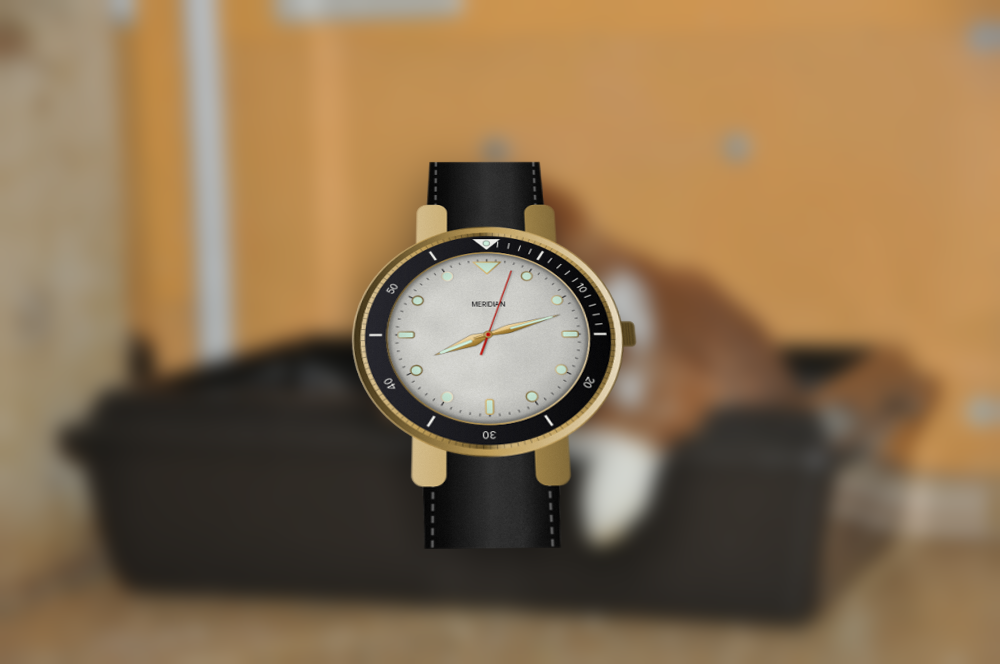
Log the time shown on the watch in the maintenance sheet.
8:12:03
